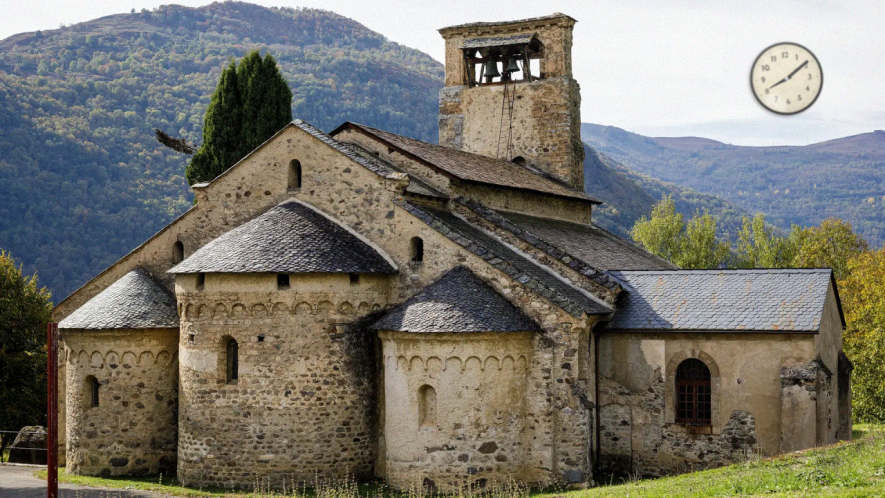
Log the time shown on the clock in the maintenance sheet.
8:09
